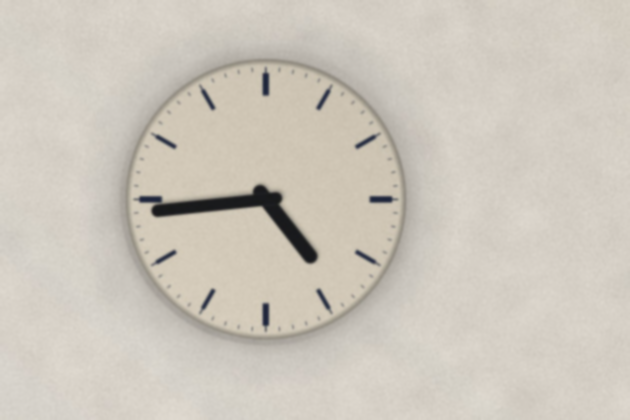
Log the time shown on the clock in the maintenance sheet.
4:44
